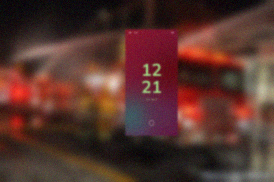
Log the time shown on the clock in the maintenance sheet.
12:21
